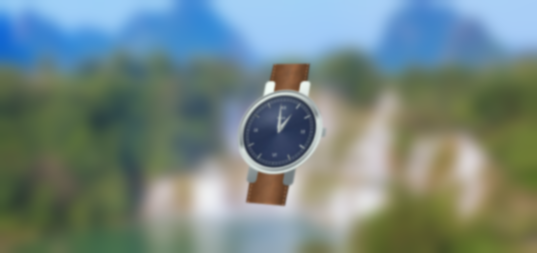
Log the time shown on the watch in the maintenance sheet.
12:59
